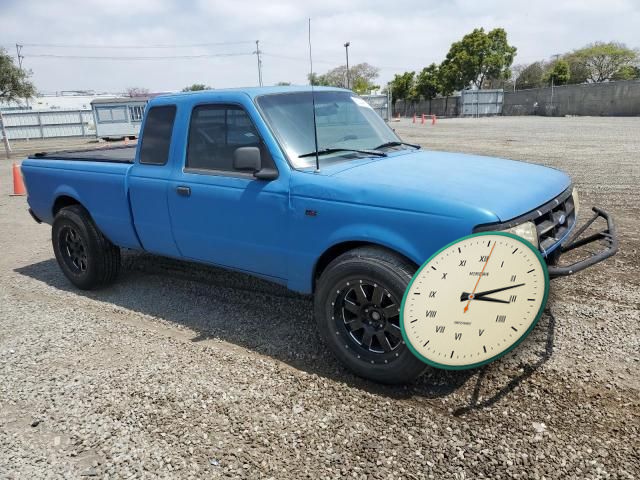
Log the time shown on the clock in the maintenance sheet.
3:12:01
